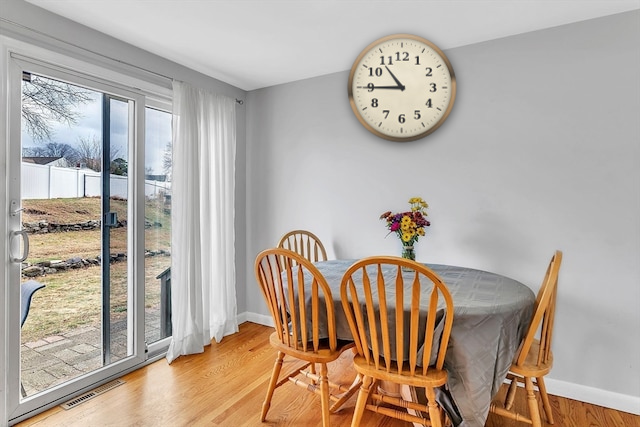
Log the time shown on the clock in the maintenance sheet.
10:45
